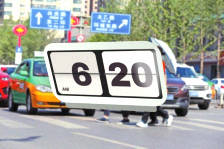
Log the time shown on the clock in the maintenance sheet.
6:20
